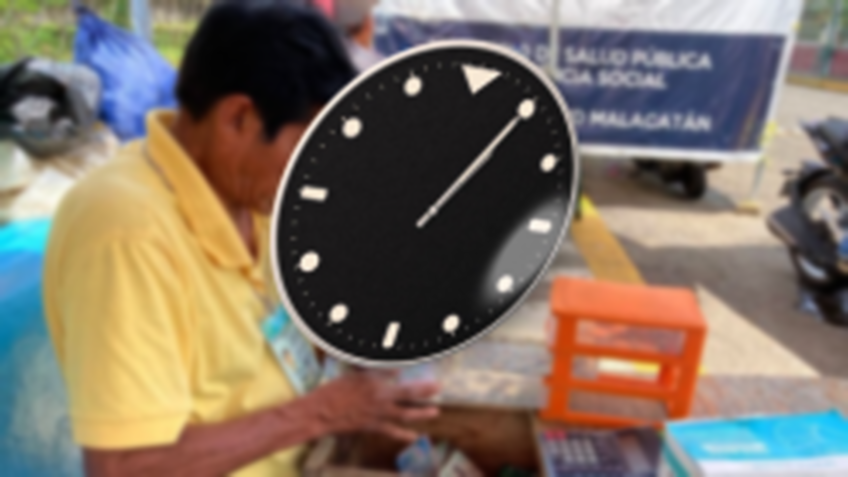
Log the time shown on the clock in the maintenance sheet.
1:05
